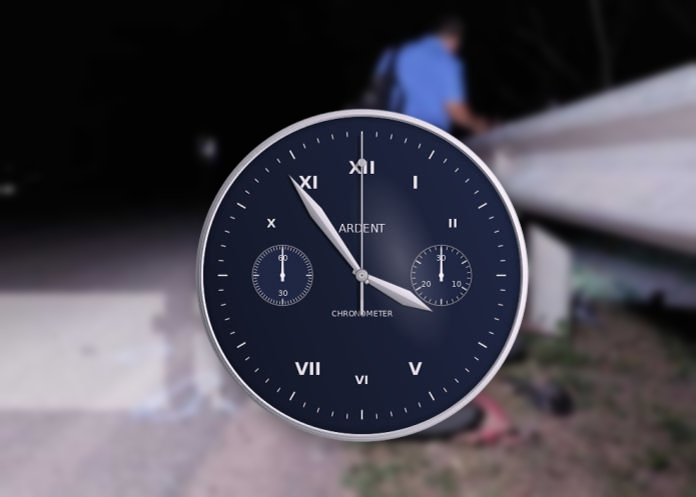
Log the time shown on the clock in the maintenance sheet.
3:54
